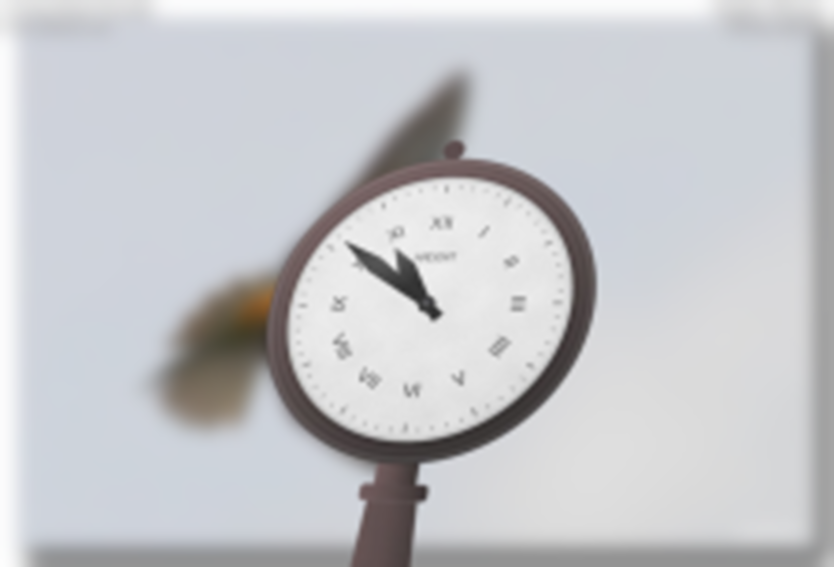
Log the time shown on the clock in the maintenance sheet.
10:51
